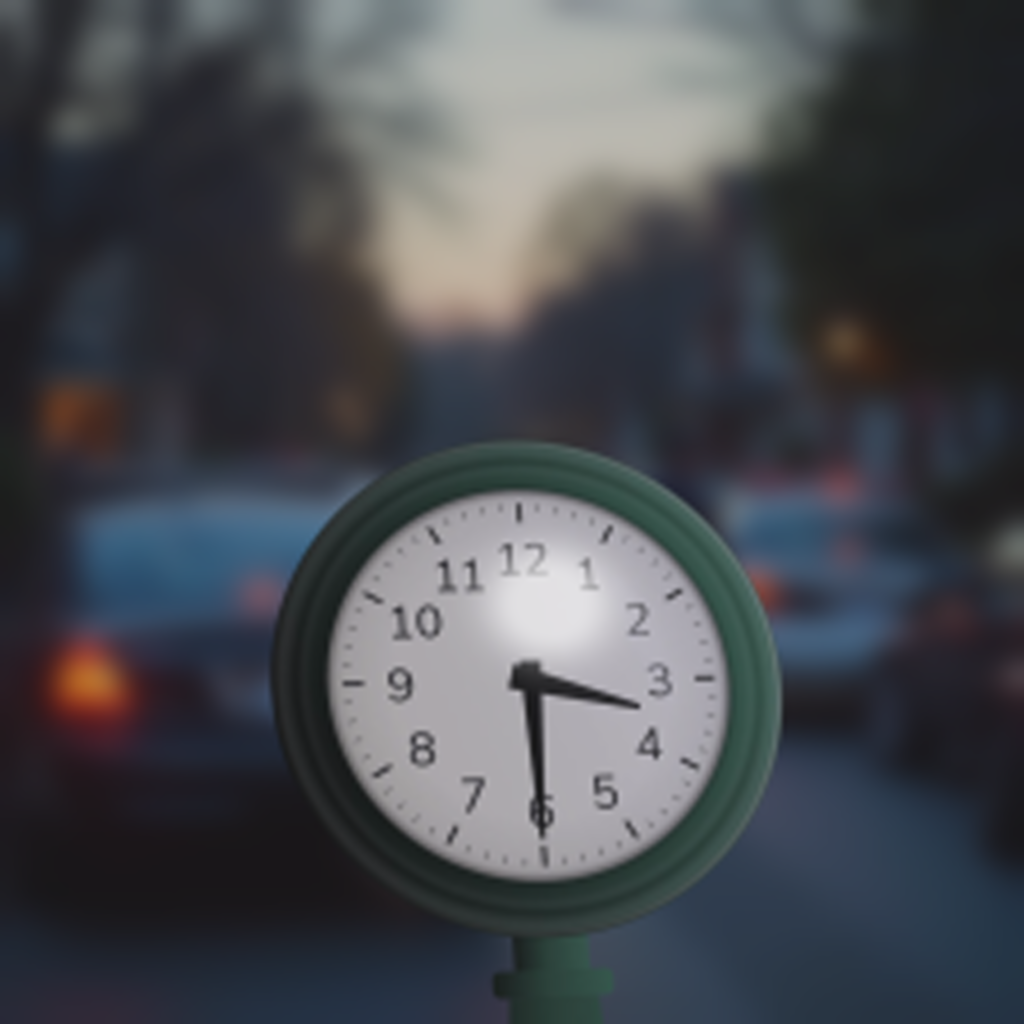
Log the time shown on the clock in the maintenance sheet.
3:30
